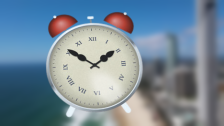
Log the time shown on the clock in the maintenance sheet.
1:51
